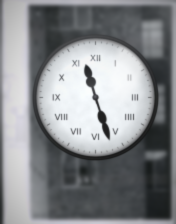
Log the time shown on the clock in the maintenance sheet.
11:27
